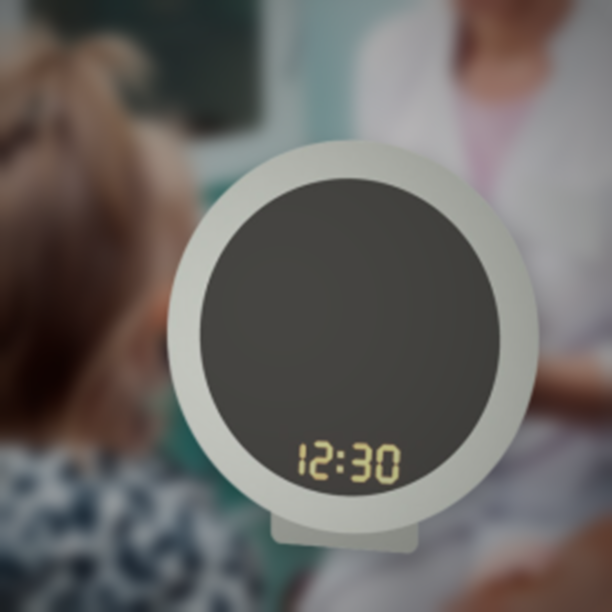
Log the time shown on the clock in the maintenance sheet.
12:30
